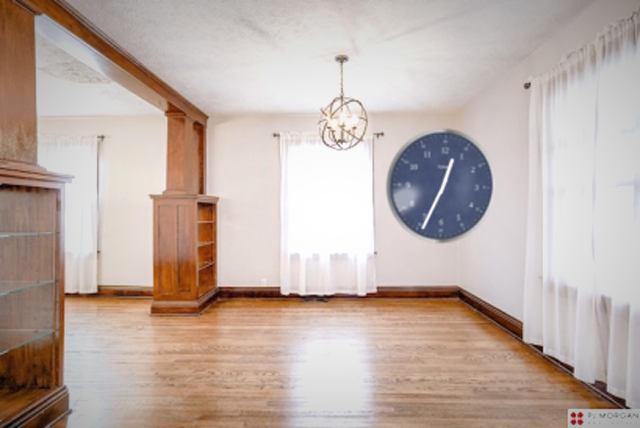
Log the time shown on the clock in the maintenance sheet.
12:34
